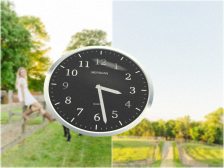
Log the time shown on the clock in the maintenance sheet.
3:28
